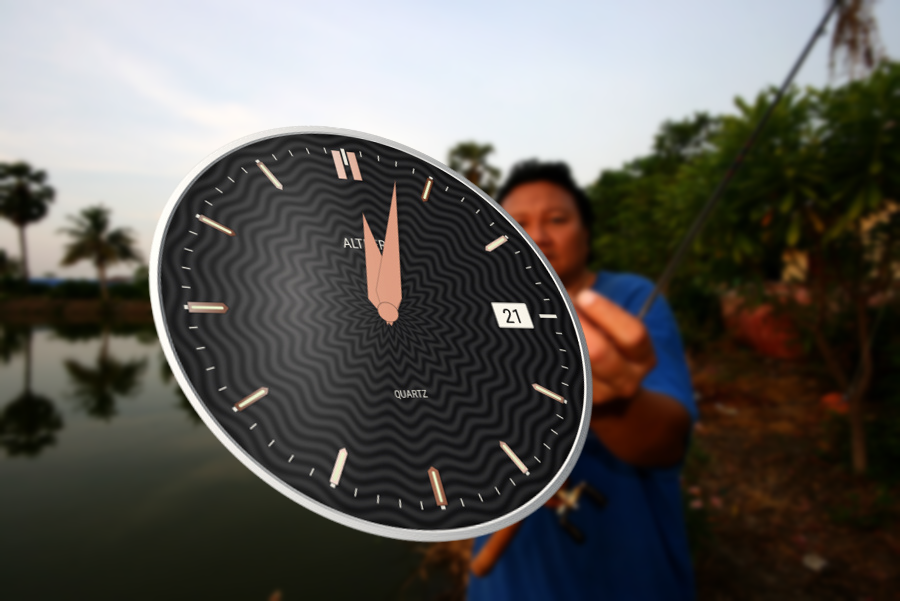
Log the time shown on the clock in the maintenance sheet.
12:03
